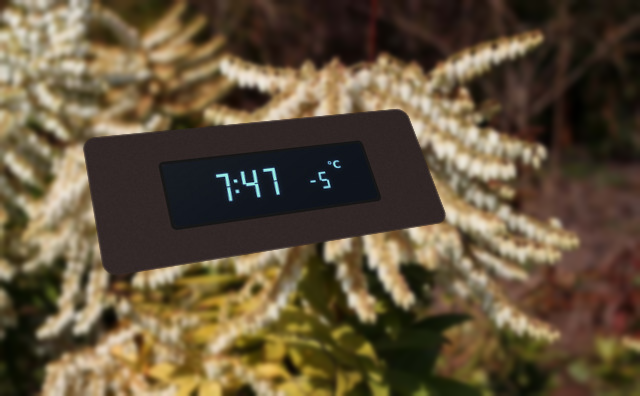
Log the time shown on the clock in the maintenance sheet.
7:47
